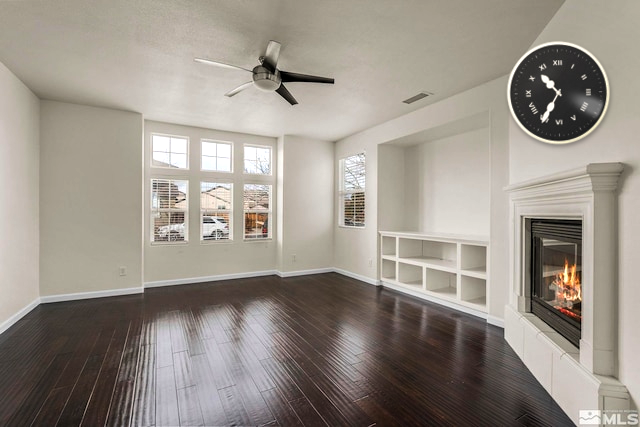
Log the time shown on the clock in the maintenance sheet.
10:35
